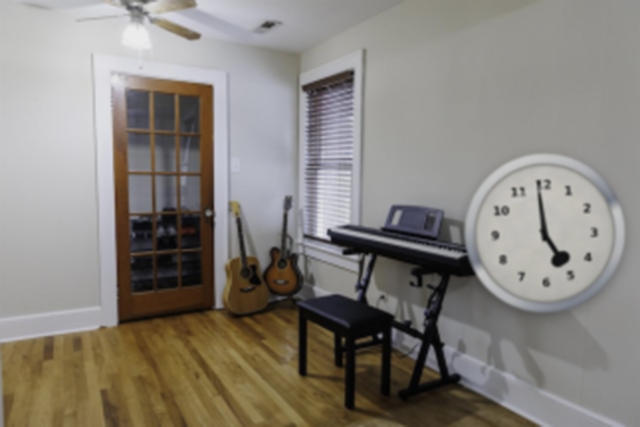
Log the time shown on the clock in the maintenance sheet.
4:59
